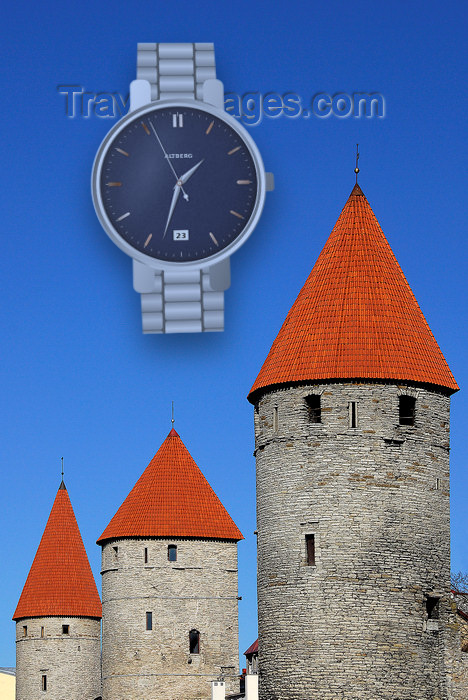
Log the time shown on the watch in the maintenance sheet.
1:32:56
